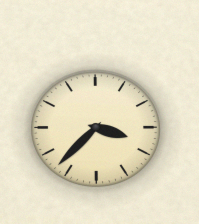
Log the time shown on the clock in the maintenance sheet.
3:37
